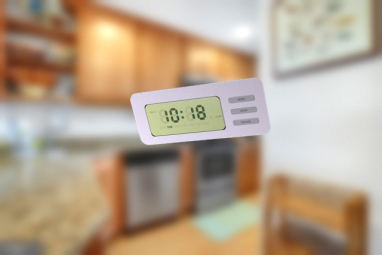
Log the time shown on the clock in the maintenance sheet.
10:18
